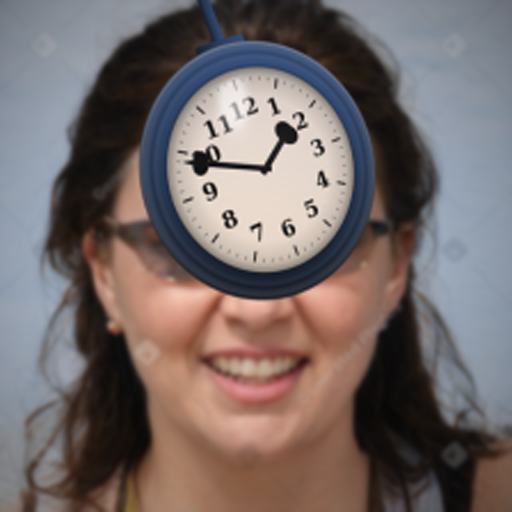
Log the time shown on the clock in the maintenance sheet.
1:49
